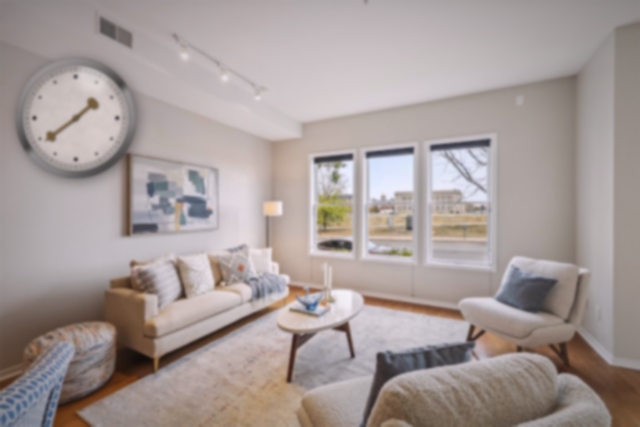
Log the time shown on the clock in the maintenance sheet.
1:39
